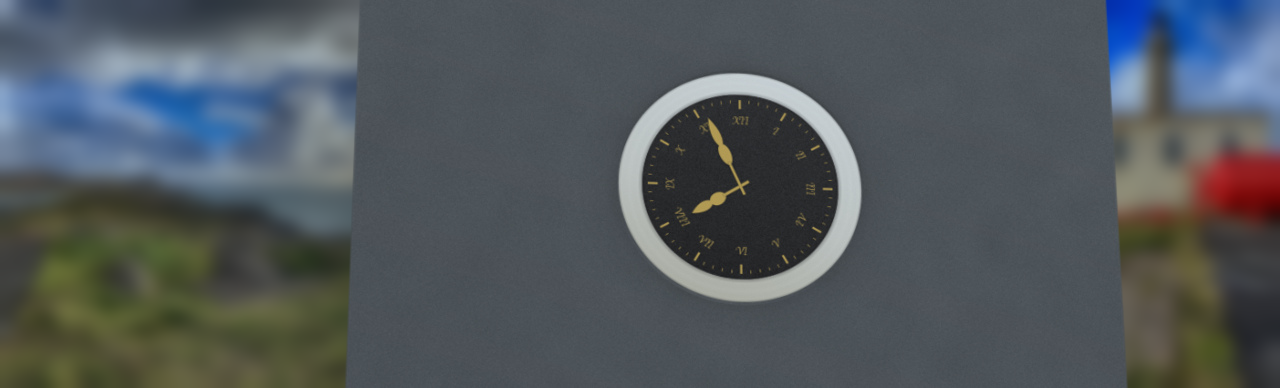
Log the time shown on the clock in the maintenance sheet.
7:56
